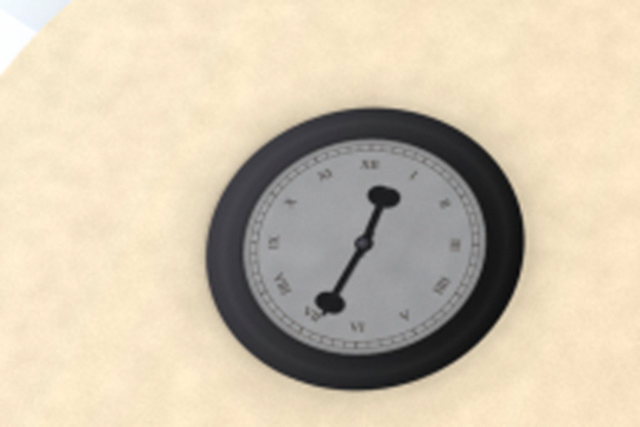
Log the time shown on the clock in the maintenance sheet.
12:34
